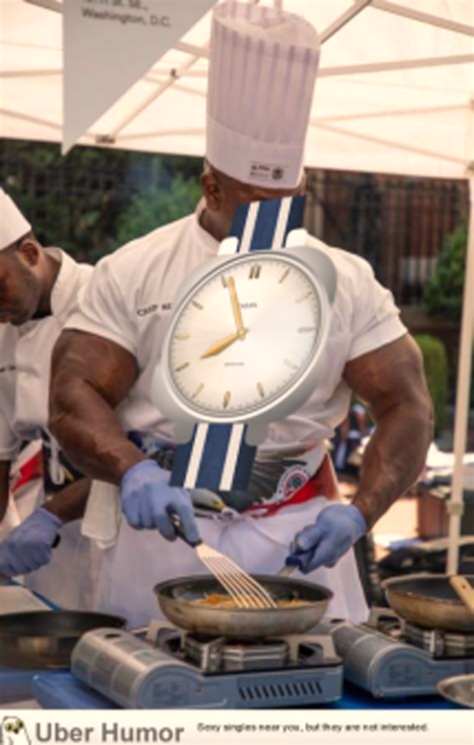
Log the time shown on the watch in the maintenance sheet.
7:56
